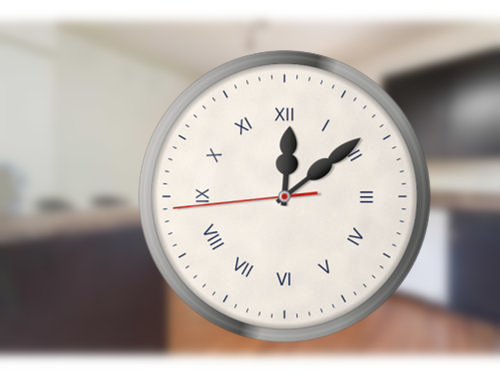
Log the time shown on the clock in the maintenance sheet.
12:08:44
